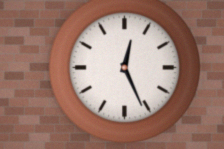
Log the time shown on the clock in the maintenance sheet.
12:26
